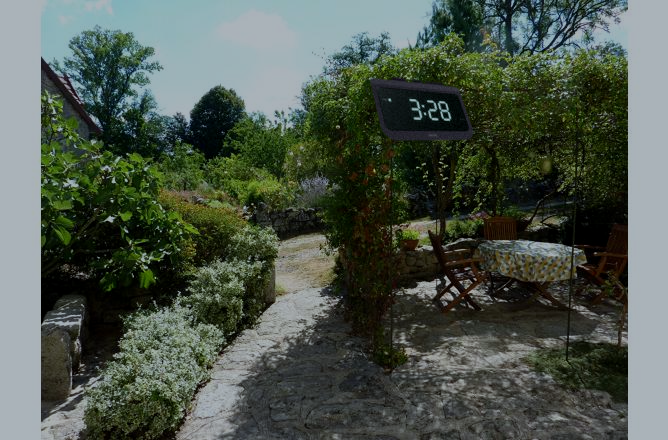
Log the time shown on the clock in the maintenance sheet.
3:28
